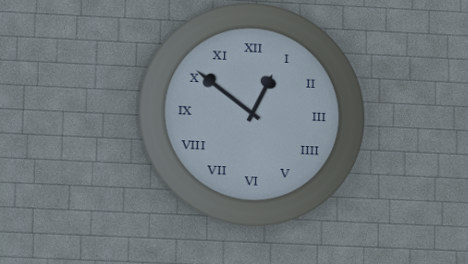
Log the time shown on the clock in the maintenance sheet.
12:51
